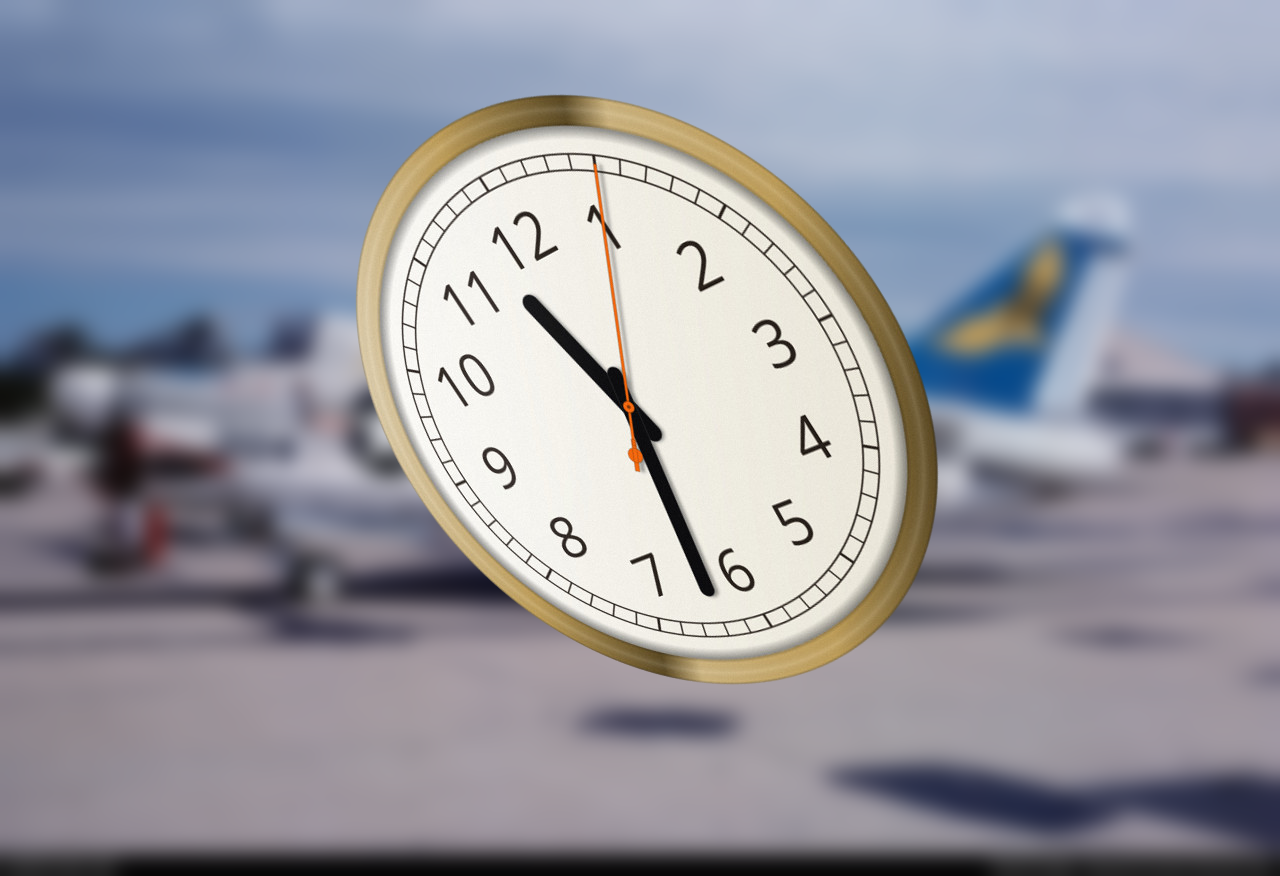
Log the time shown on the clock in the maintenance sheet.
11:32:05
